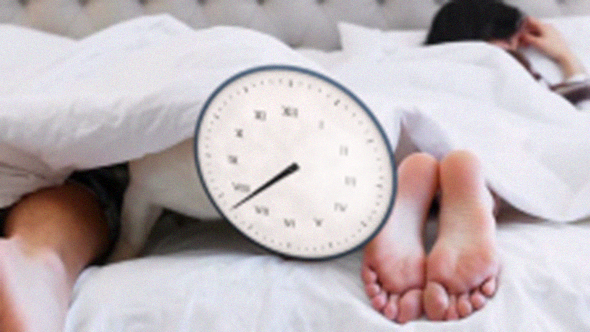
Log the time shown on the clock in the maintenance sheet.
7:38
